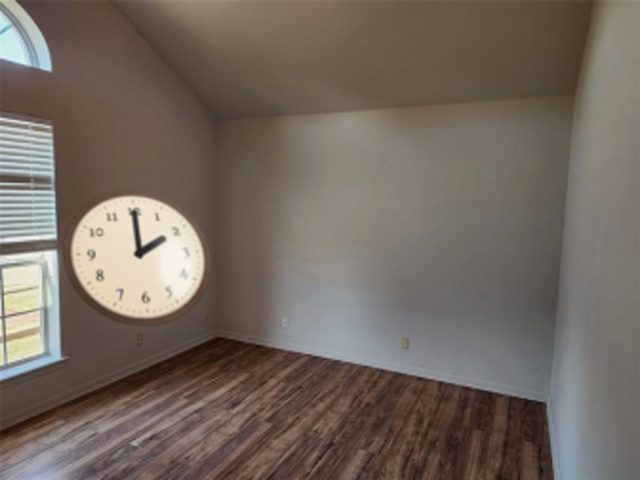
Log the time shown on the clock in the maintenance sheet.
2:00
